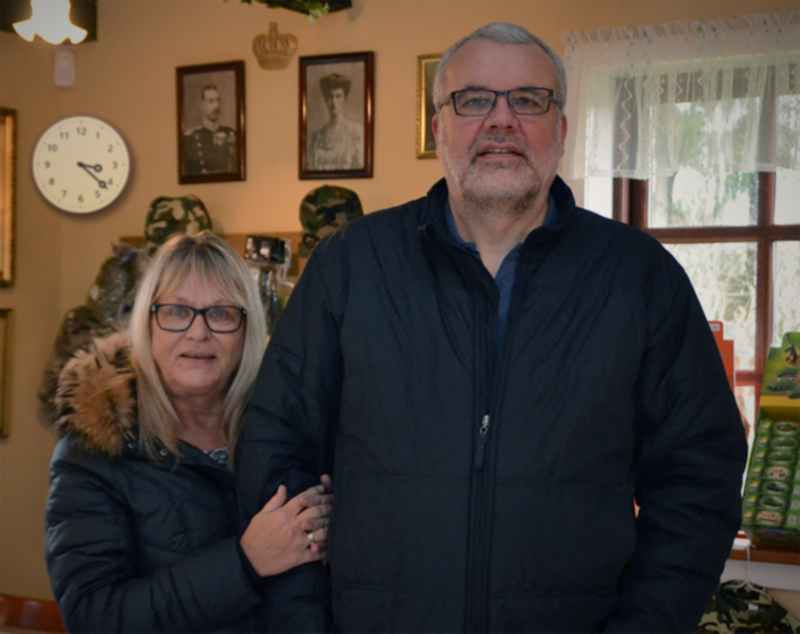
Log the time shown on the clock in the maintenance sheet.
3:22
